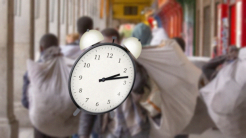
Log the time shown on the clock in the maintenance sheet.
2:13
